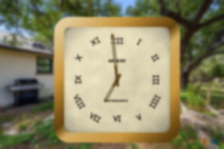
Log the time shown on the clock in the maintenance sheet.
6:59
